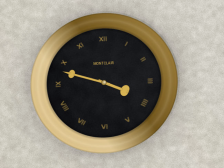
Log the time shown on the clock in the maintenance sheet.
3:48
